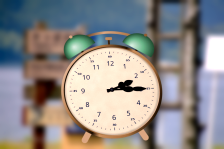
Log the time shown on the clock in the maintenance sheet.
2:15
